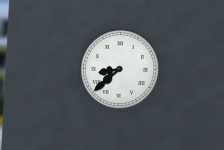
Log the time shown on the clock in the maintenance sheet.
8:38
